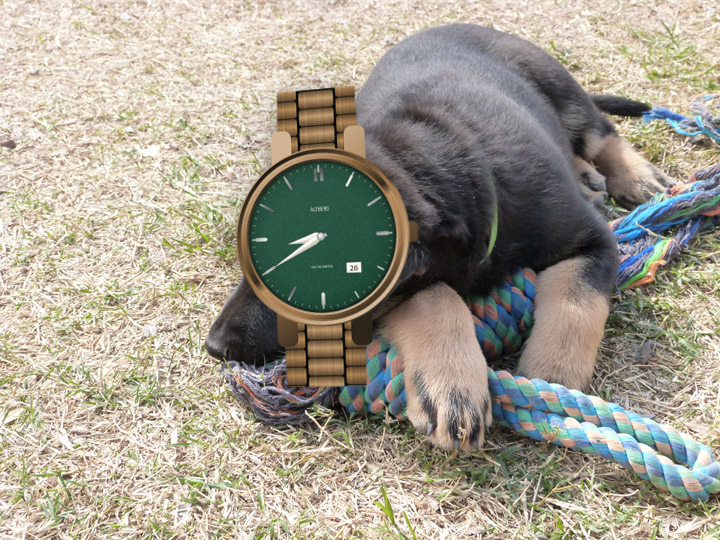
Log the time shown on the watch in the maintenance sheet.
8:40
